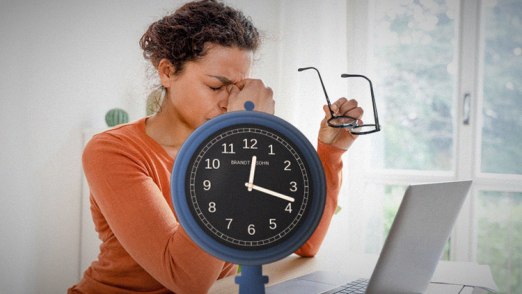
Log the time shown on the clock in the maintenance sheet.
12:18
